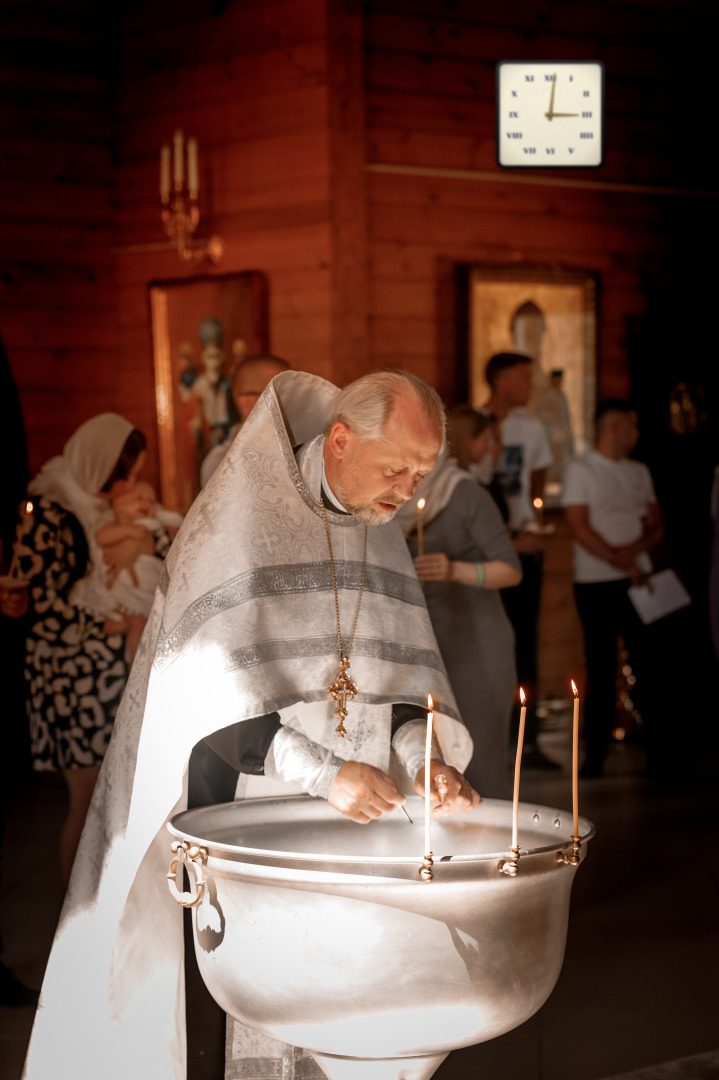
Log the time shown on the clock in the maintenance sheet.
3:01
